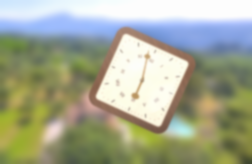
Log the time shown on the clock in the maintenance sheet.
5:58
